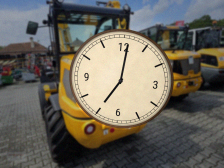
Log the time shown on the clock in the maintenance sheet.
7:01
